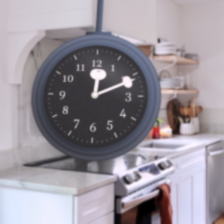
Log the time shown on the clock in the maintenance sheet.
12:11
